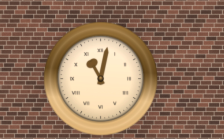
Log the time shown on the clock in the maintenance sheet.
11:02
